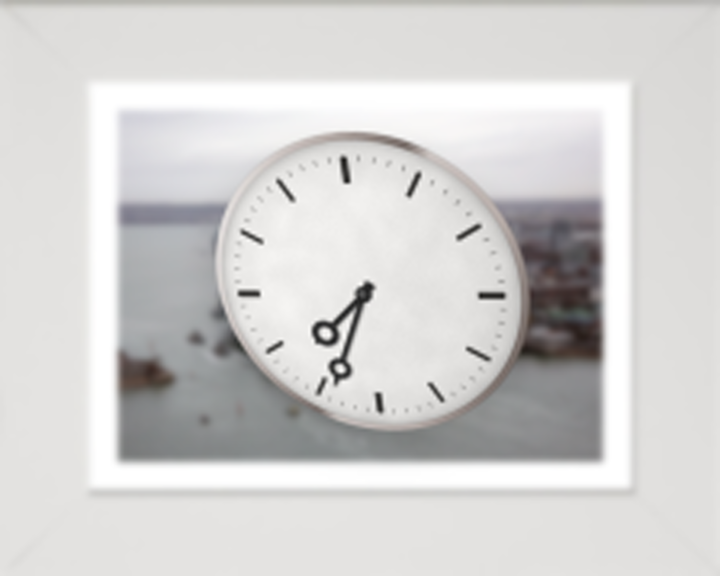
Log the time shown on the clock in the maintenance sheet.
7:34
